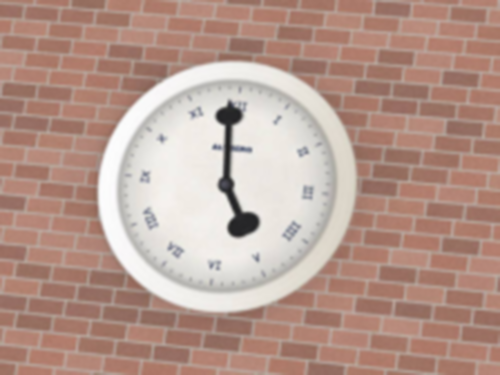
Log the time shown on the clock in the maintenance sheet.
4:59
